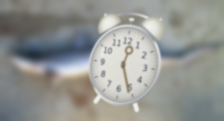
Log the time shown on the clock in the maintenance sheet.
12:26
